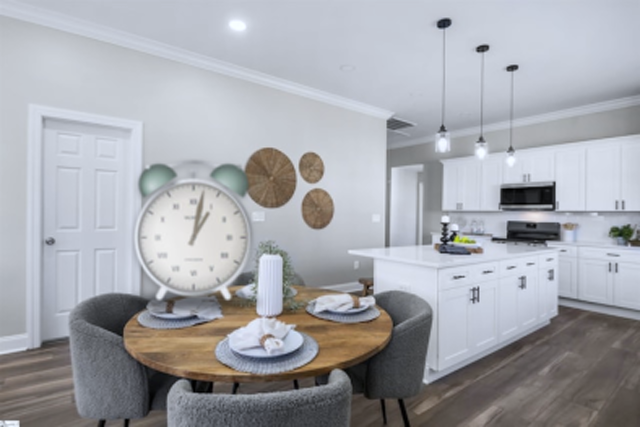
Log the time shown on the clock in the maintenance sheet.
1:02
